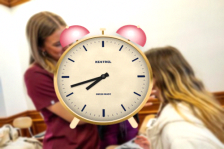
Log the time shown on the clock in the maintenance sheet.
7:42
